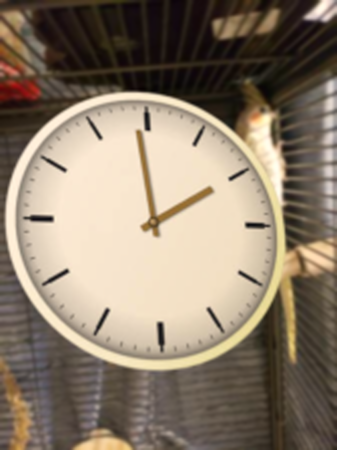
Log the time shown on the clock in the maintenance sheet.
1:59
